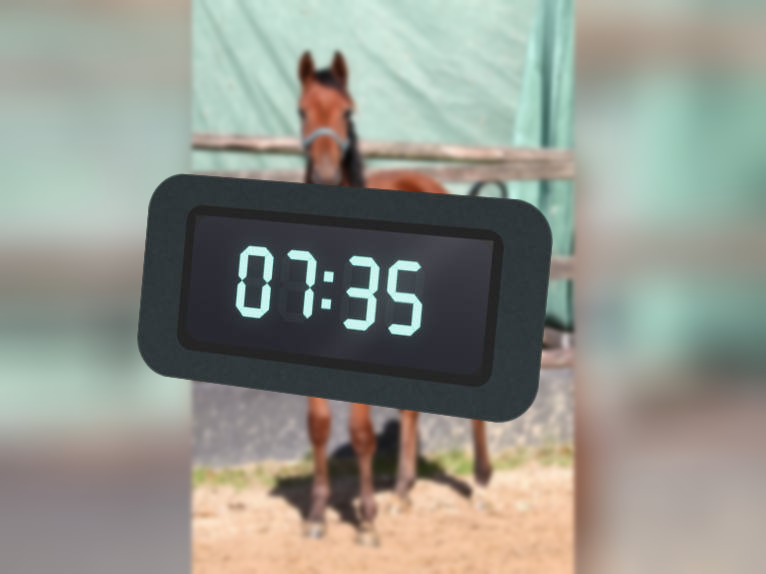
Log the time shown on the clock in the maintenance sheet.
7:35
